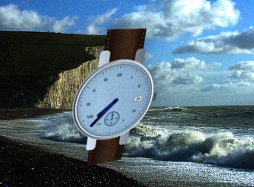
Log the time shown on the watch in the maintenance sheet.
7:37
